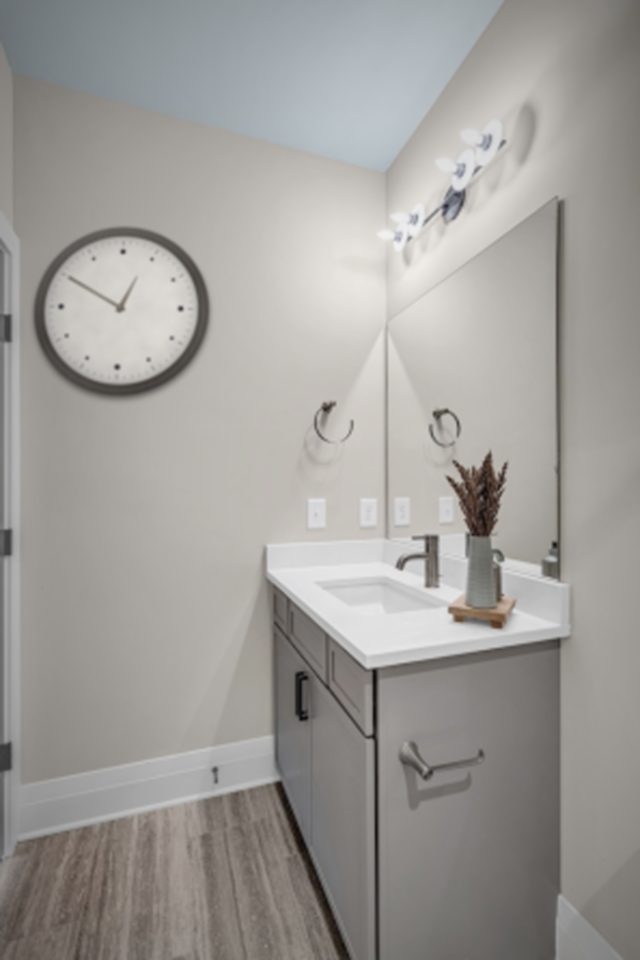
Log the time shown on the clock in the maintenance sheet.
12:50
